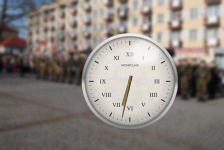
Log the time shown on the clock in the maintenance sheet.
6:32
